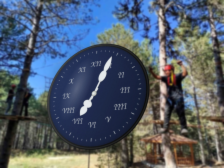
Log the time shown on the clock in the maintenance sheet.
7:04
